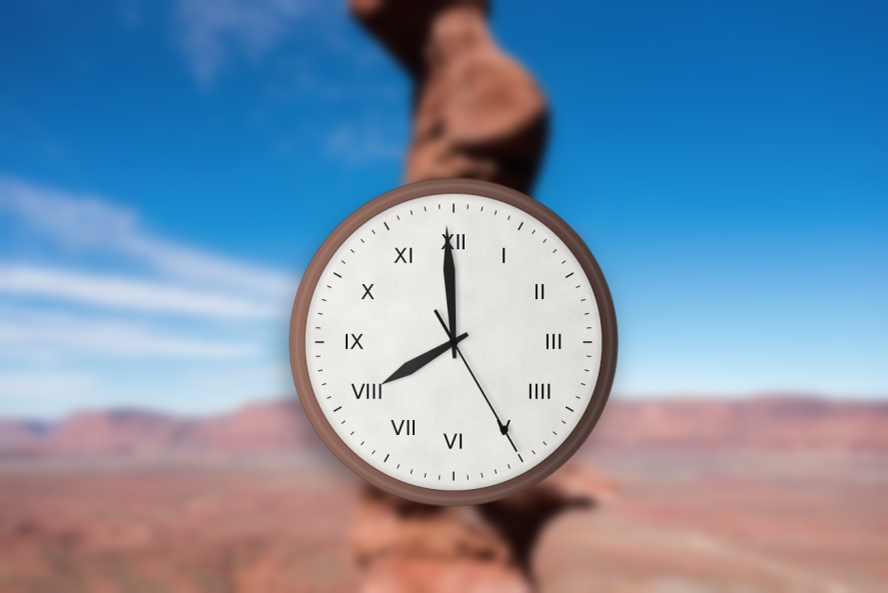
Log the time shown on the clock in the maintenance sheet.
7:59:25
